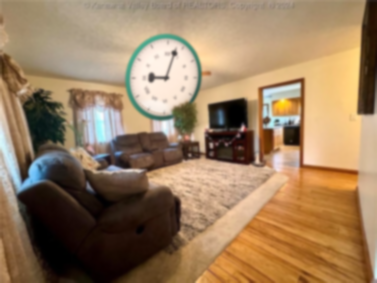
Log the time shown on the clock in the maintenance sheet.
9:03
